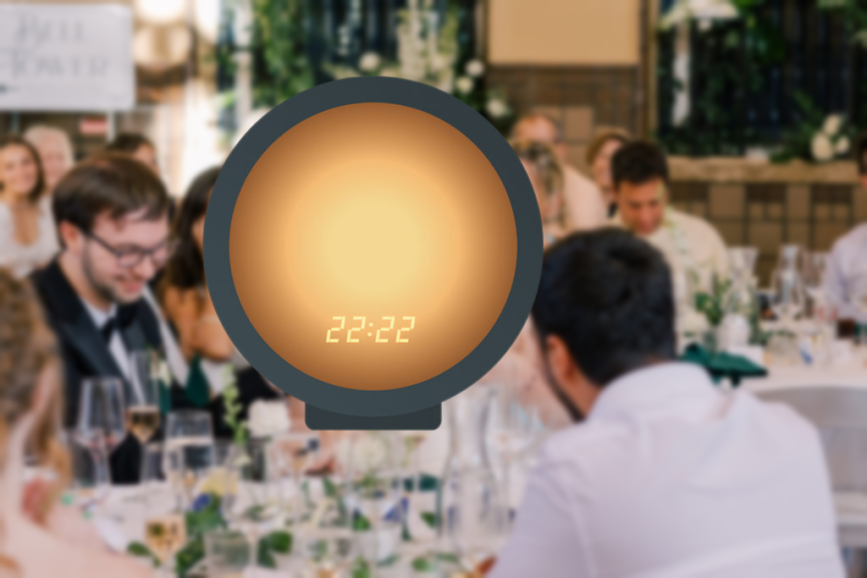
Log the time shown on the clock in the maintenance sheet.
22:22
